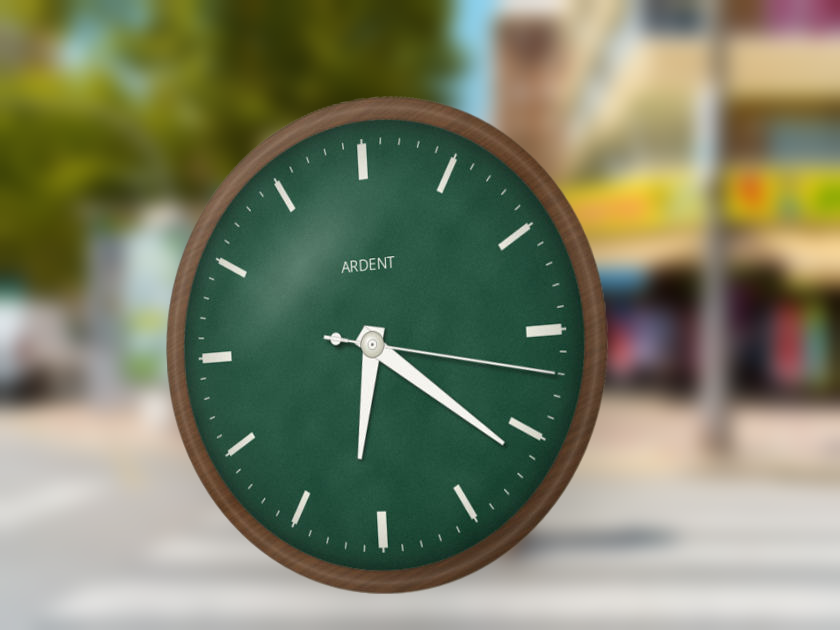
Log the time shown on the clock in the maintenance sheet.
6:21:17
